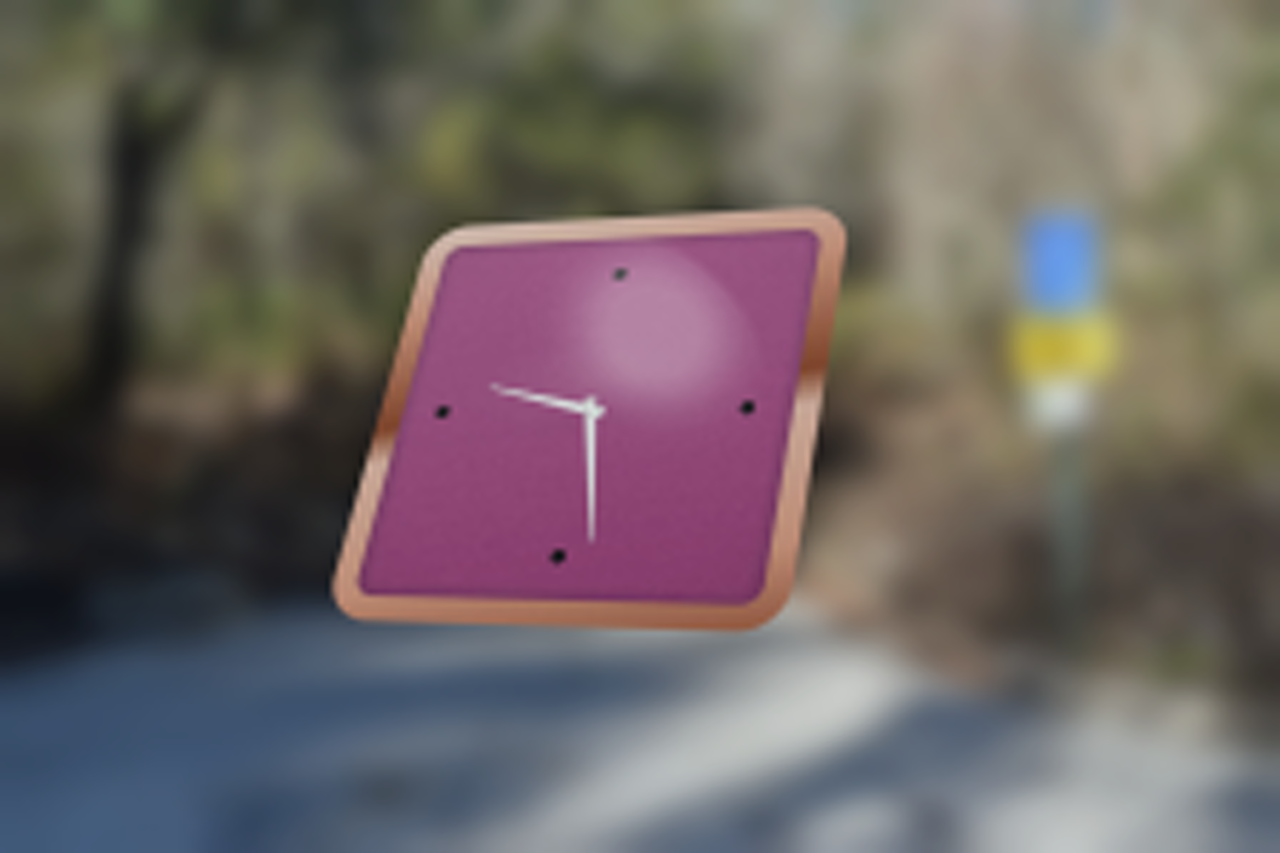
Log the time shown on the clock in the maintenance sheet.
9:28
